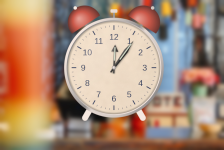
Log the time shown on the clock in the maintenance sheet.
12:06
